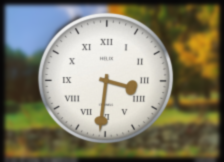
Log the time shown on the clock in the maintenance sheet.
3:31
